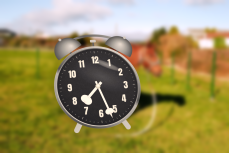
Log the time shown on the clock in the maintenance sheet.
7:27
